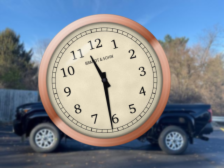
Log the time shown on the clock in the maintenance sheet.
11:31
